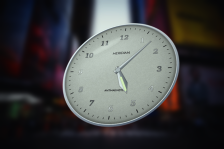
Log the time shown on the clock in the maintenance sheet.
5:07
